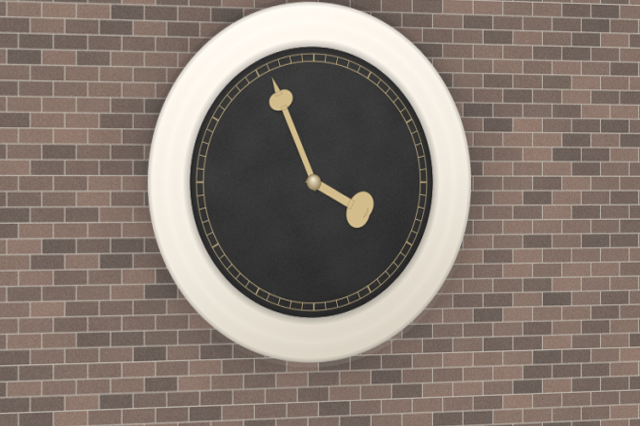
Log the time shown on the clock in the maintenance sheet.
3:56
